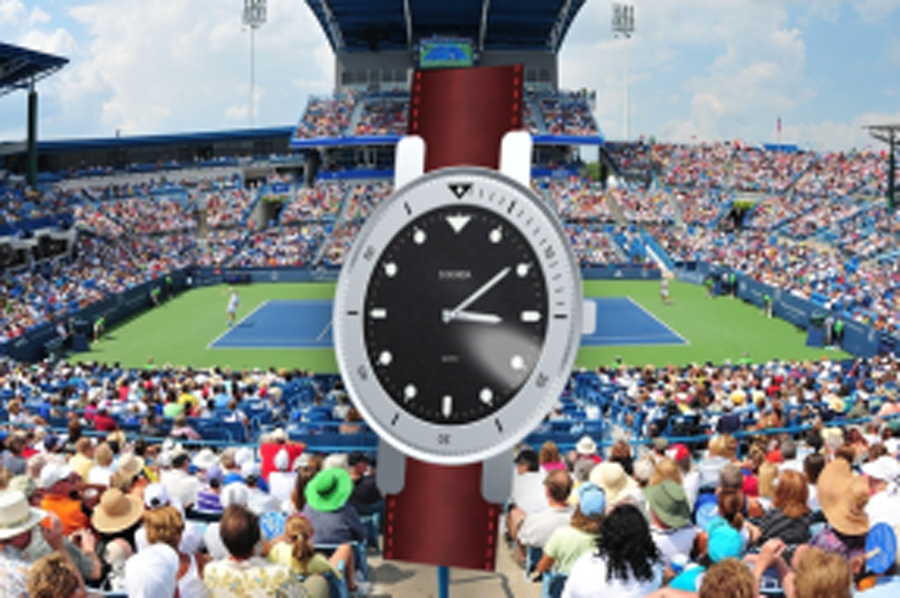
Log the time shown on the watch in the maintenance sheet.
3:09
